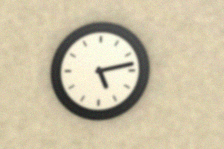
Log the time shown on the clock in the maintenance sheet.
5:13
